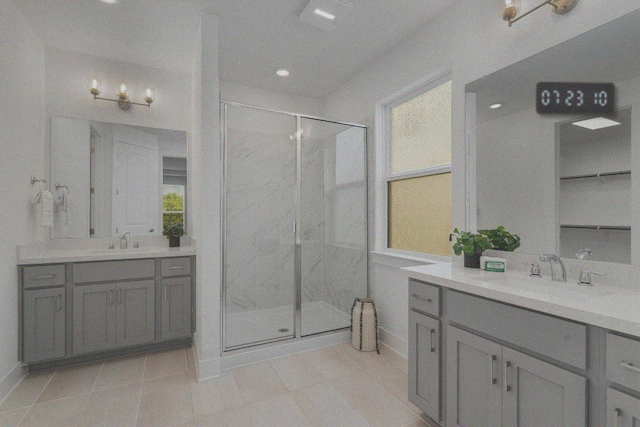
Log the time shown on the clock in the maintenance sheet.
7:23:10
